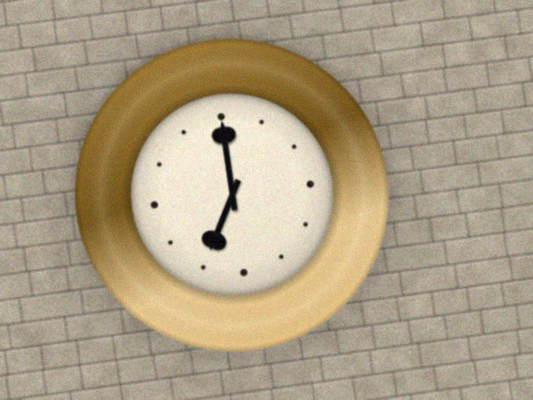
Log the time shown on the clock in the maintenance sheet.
7:00
